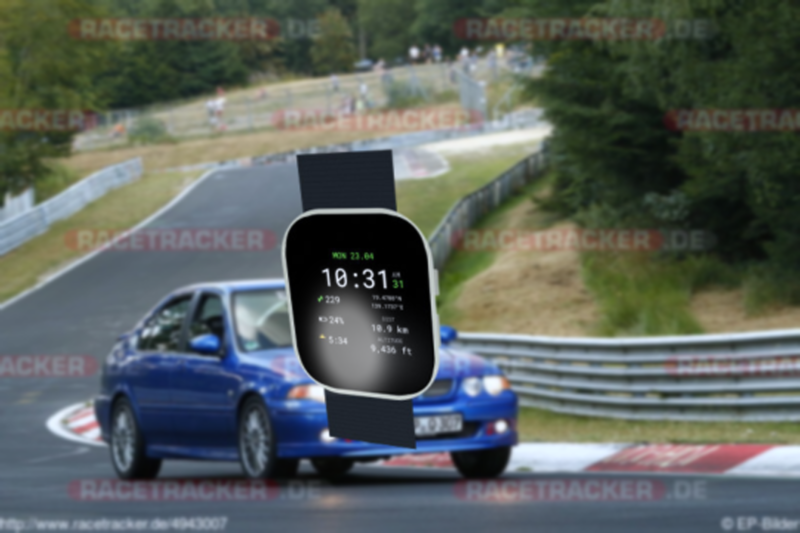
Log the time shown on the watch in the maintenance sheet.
10:31
